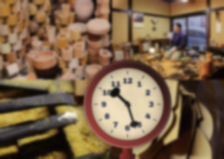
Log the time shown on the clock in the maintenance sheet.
10:27
